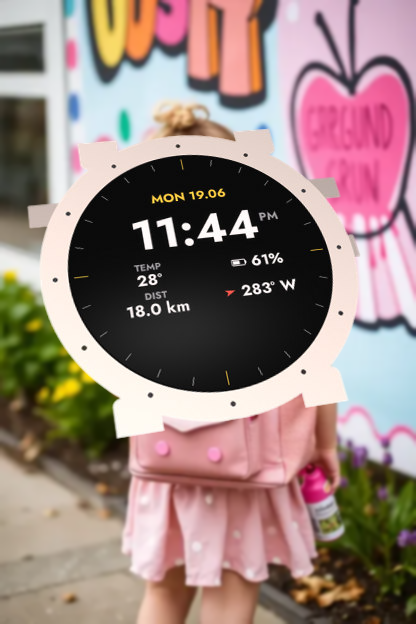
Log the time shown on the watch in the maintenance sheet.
11:44
